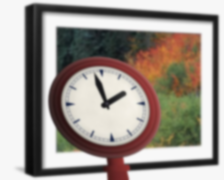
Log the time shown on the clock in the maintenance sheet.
1:58
